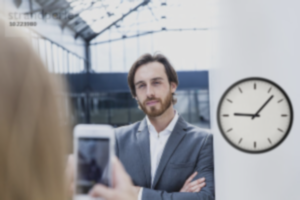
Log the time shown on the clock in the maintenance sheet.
9:07
